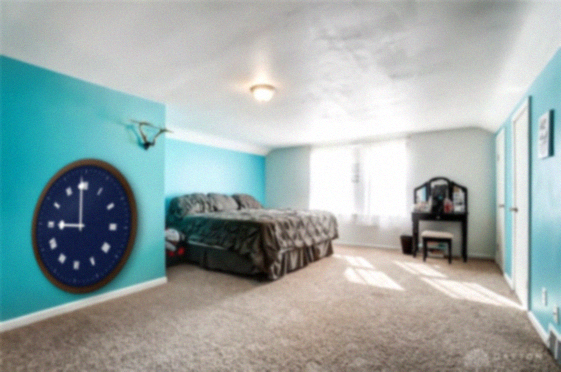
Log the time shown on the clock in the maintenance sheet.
8:59
